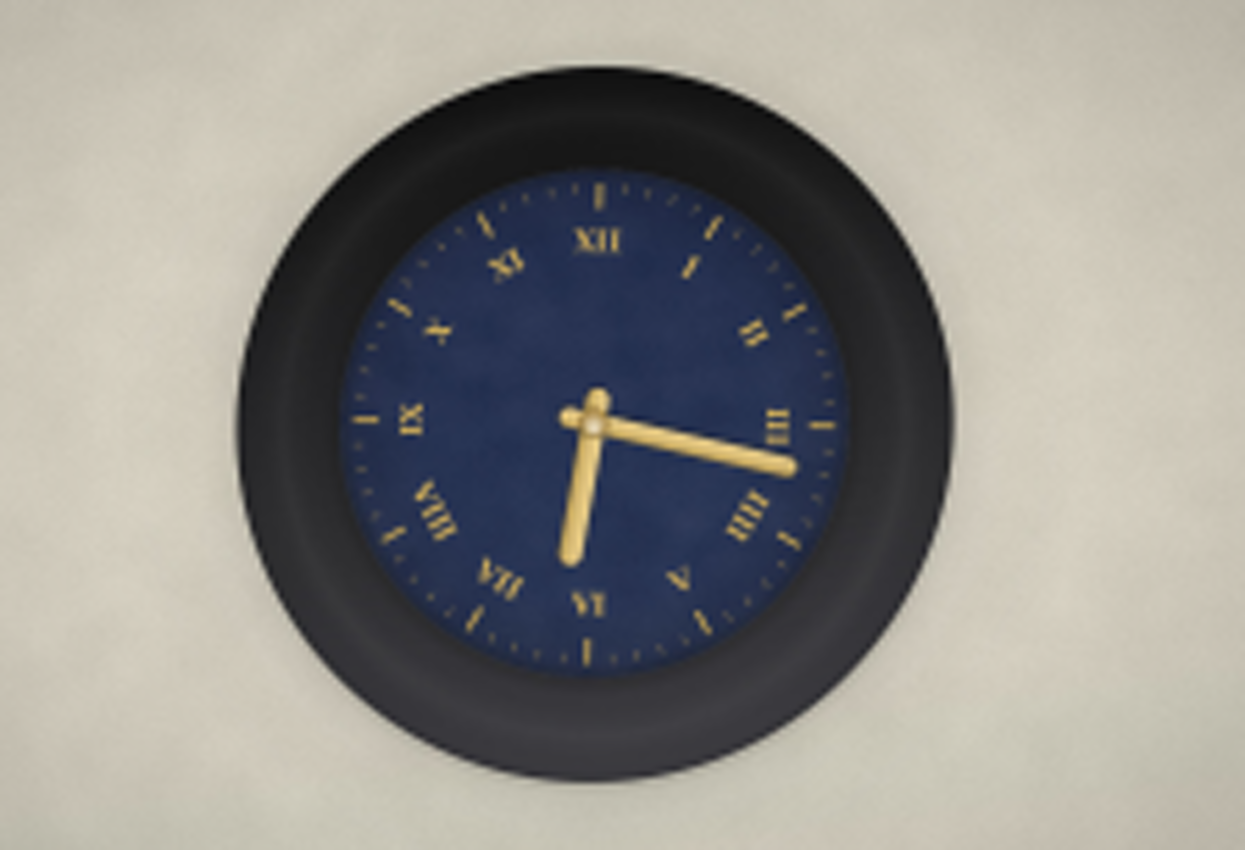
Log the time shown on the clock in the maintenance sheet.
6:17
